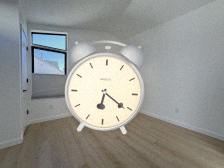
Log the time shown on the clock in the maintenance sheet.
6:21
